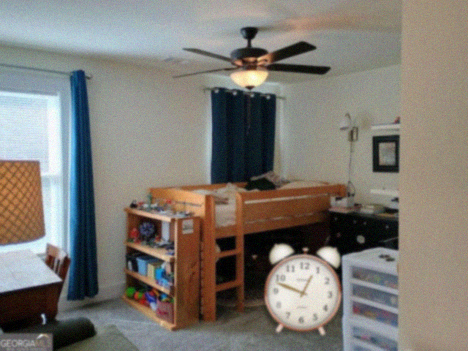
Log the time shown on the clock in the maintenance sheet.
12:48
